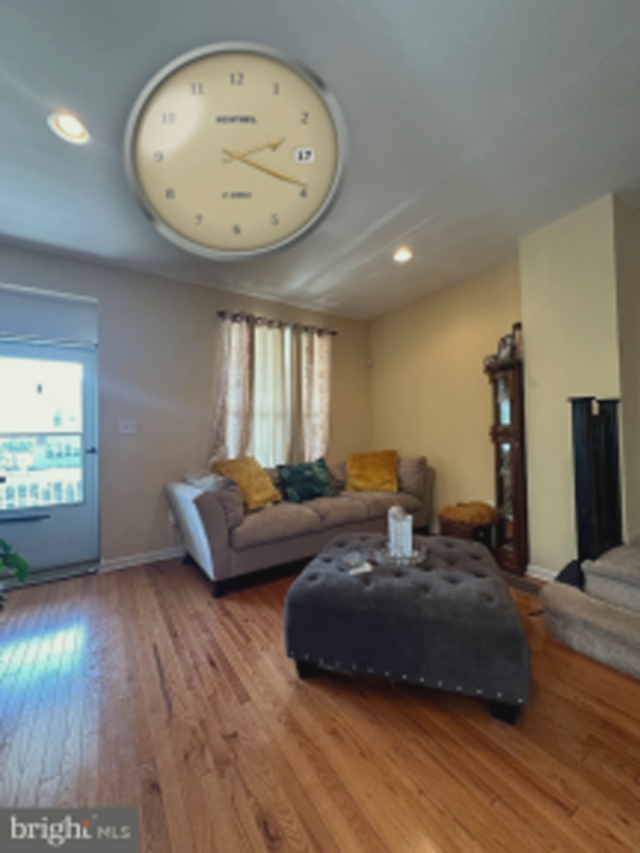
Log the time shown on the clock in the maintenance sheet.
2:19
